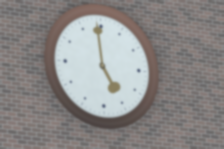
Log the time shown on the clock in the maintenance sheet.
4:59
